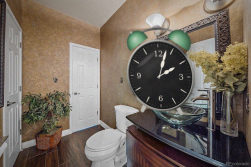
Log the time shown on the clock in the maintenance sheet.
2:03
